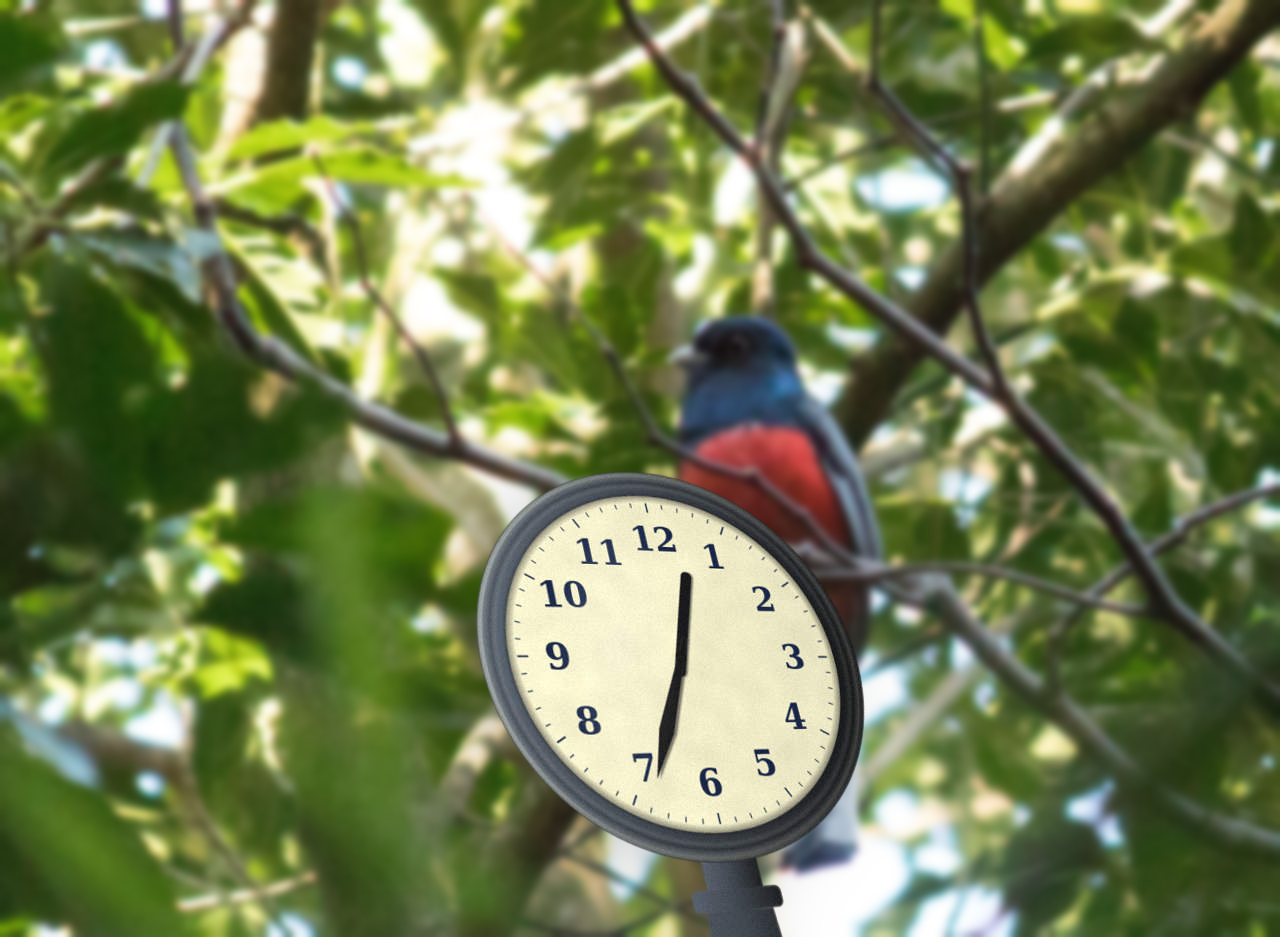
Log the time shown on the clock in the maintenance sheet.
12:34
